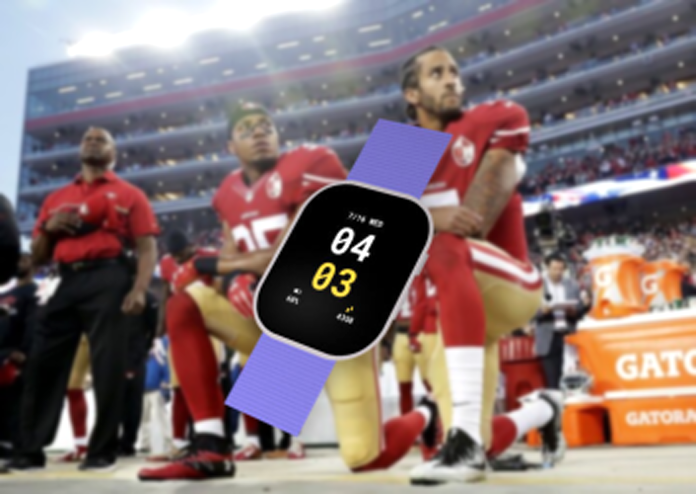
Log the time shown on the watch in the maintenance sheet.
4:03
